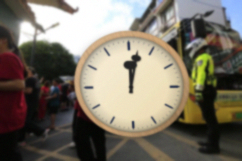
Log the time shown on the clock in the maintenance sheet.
12:02
